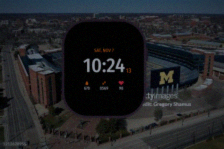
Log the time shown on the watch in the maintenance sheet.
10:24
